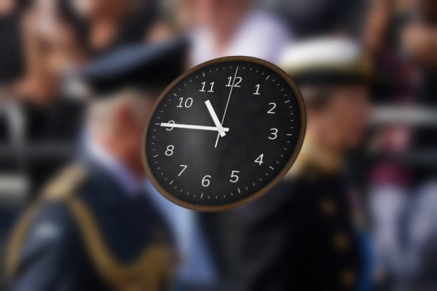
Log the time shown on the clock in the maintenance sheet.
10:45:00
